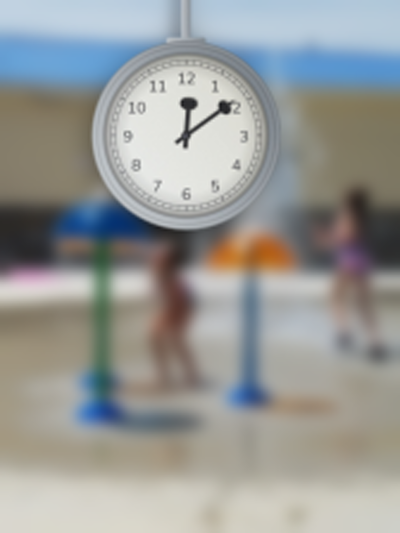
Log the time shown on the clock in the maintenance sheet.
12:09
